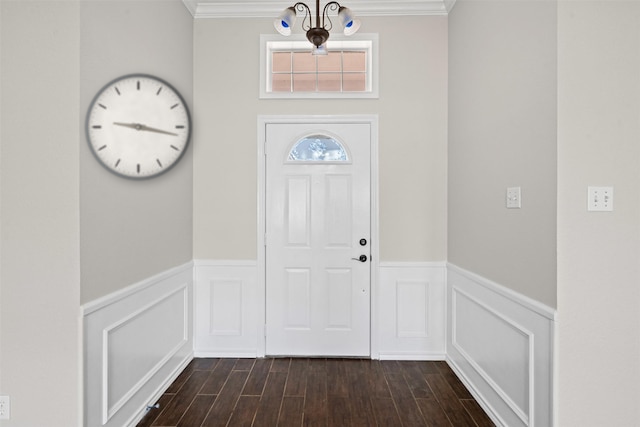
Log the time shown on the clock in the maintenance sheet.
9:17
